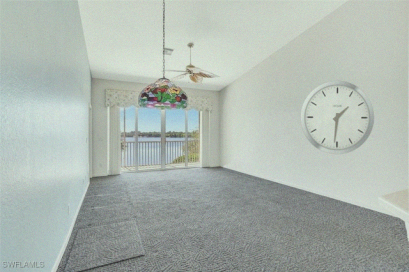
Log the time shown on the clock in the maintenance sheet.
1:31
